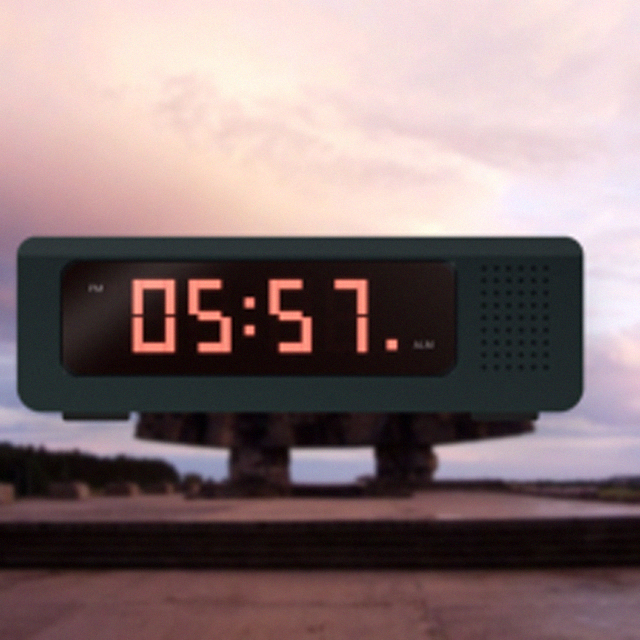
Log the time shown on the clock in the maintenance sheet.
5:57
